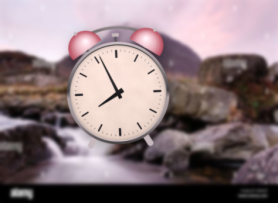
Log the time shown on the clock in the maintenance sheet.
7:56
